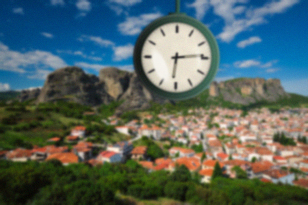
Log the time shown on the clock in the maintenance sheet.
6:14
